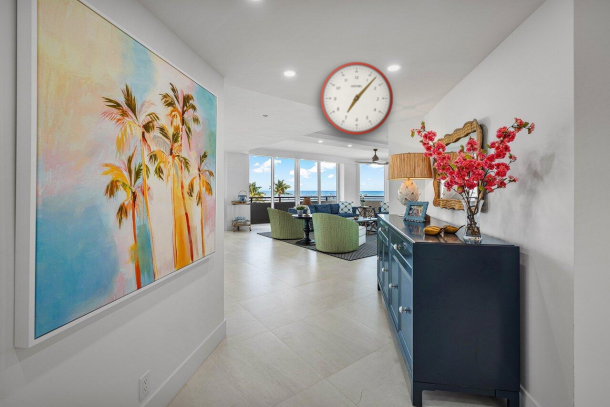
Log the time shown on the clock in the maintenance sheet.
7:07
